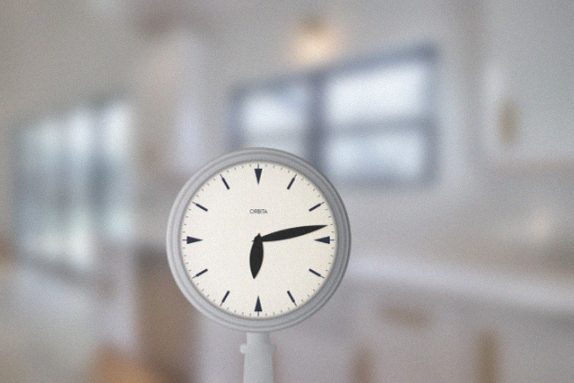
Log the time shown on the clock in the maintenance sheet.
6:13
